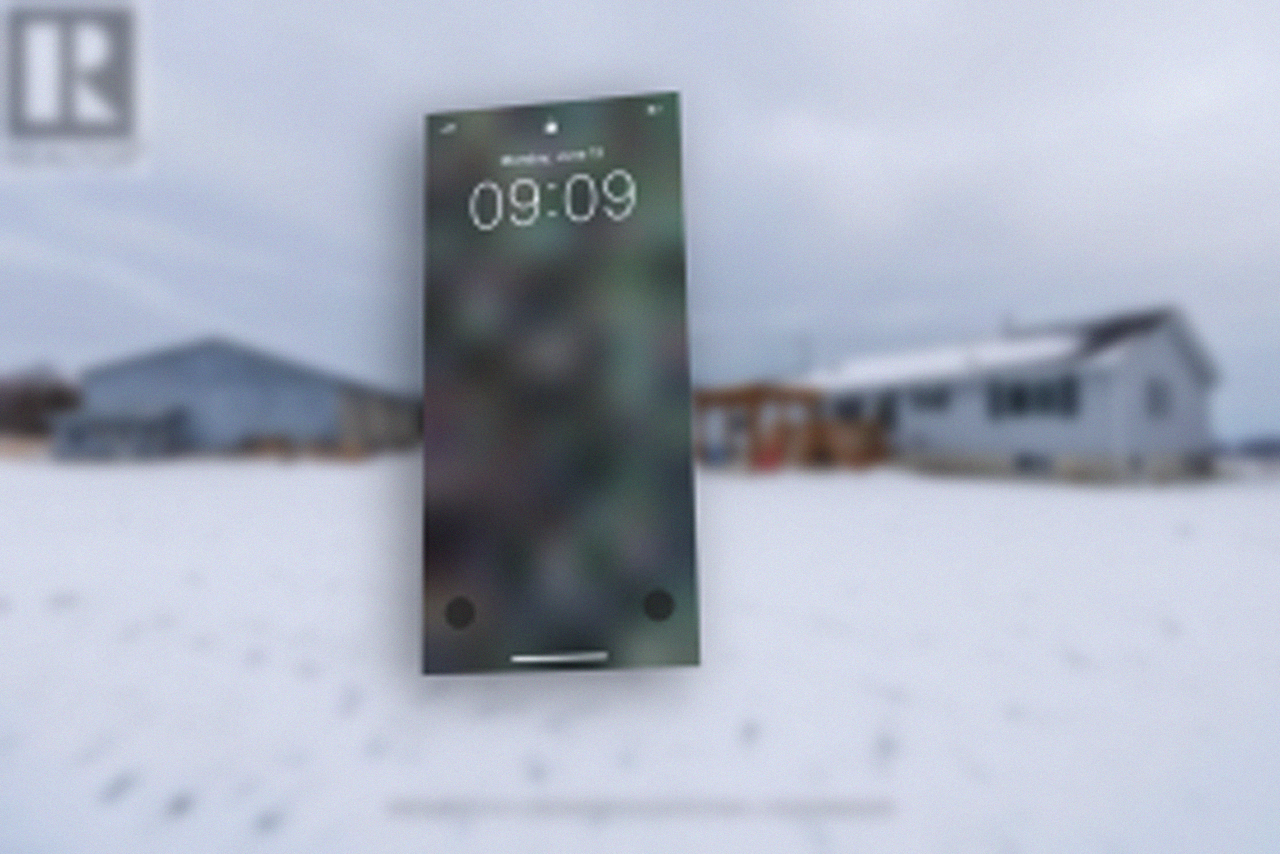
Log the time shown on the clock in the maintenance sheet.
9:09
